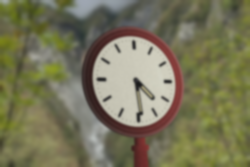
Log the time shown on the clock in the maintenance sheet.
4:29
